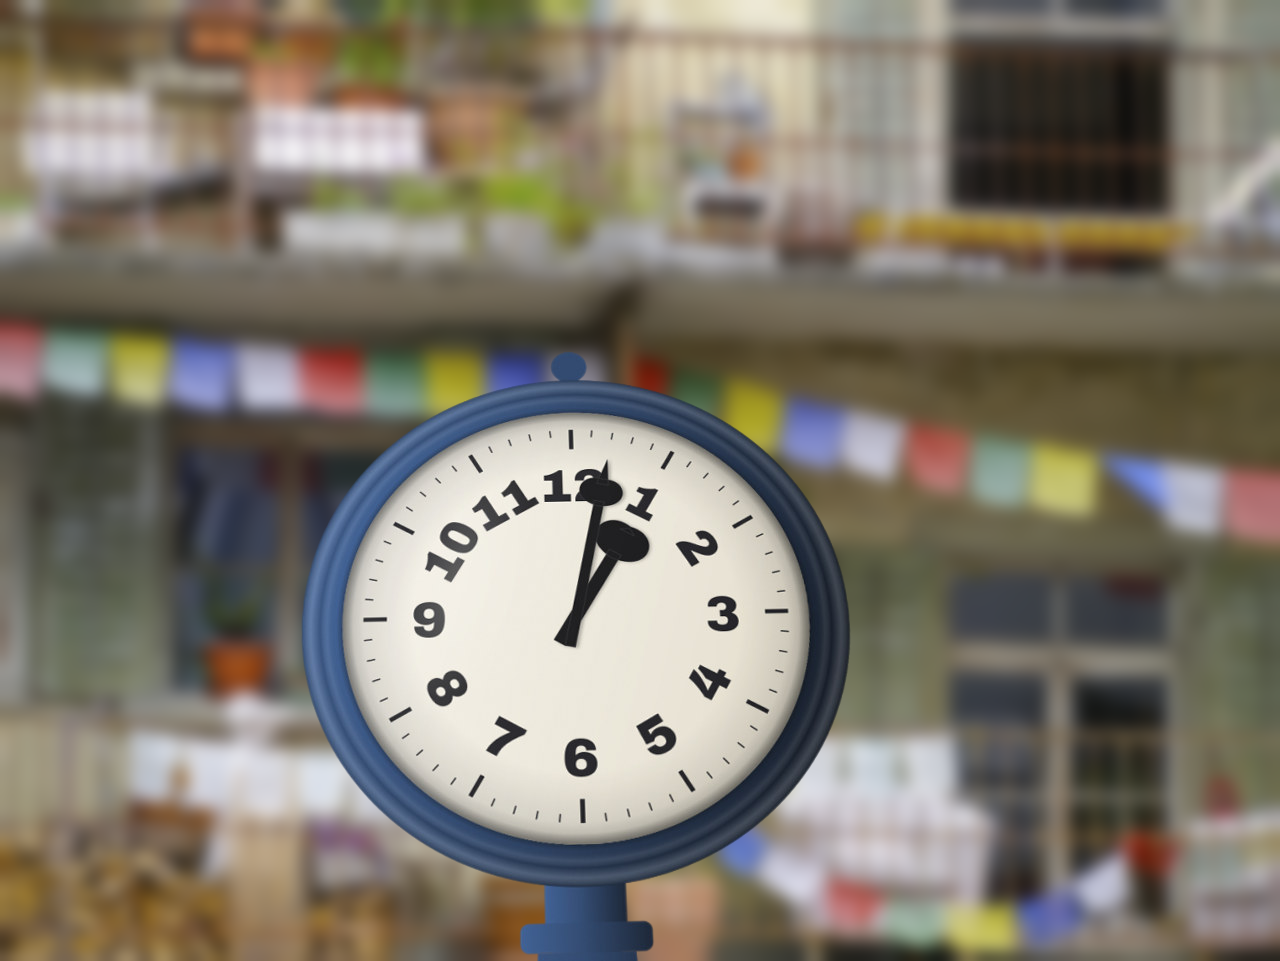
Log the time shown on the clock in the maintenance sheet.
1:02
